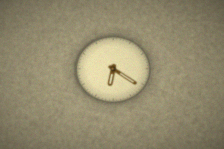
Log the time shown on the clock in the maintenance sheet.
6:21
